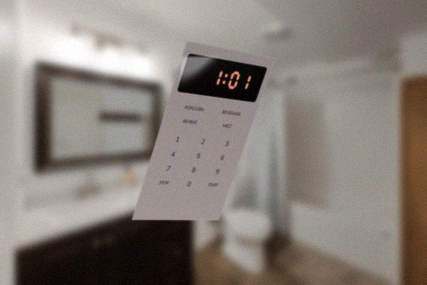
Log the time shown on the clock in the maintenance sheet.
1:01
